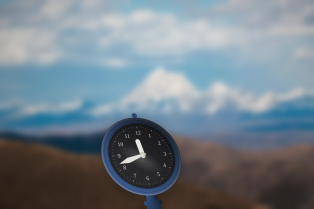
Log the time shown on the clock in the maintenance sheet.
11:42
